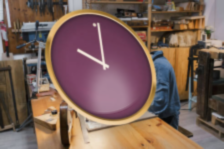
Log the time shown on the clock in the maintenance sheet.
10:01
